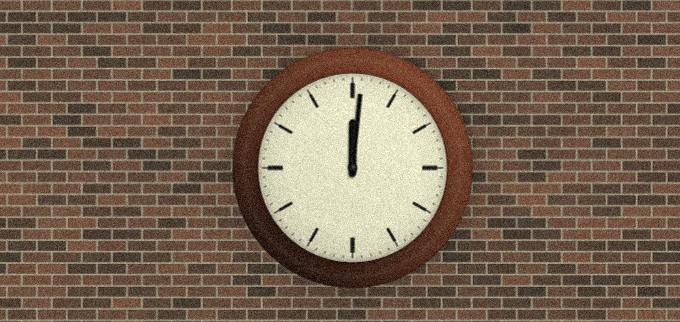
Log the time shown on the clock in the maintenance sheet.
12:01
